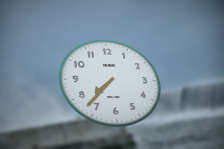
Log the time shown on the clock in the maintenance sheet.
7:37
